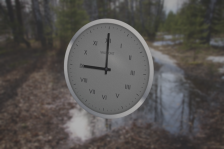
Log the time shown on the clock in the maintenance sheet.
9:00
